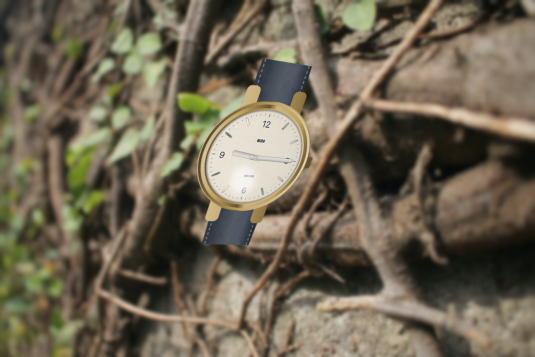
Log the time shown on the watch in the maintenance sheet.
9:15
